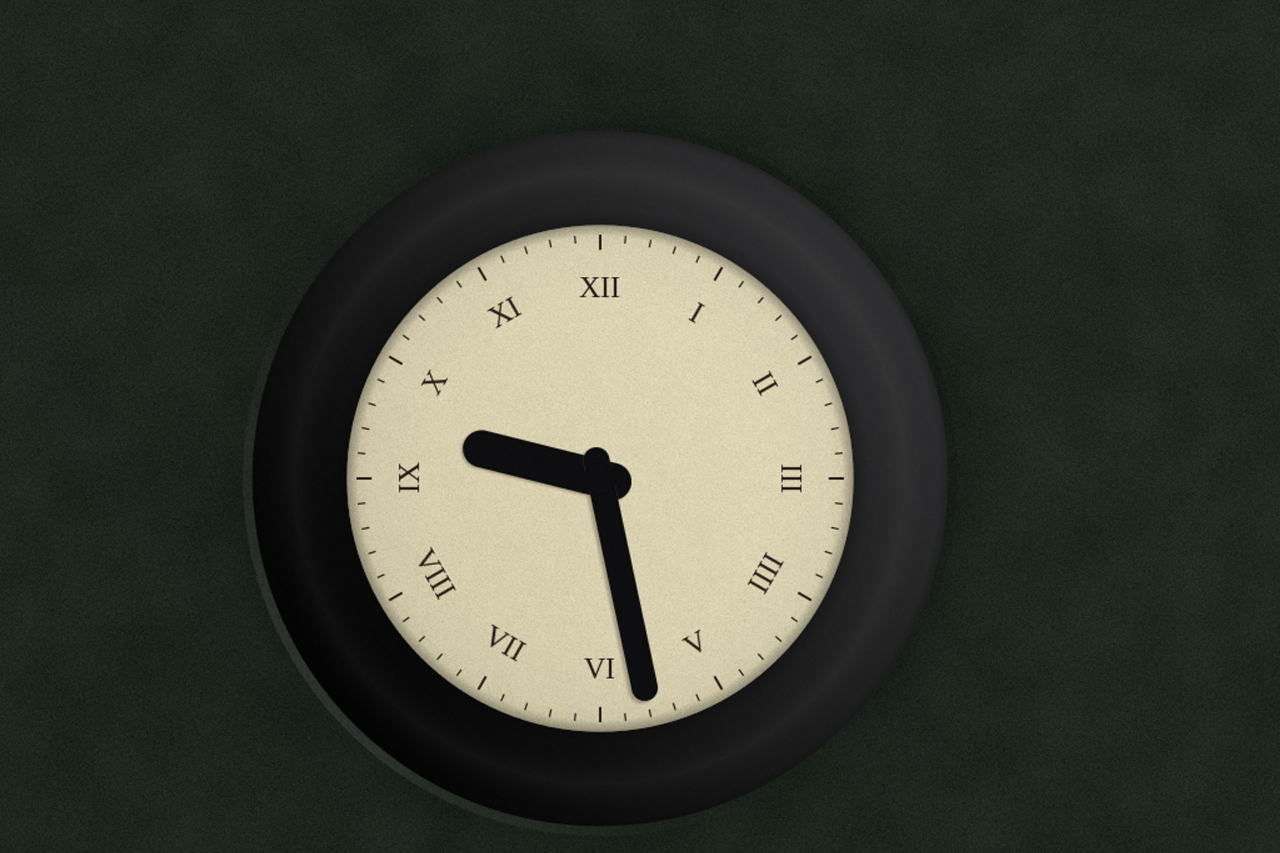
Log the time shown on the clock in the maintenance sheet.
9:28
